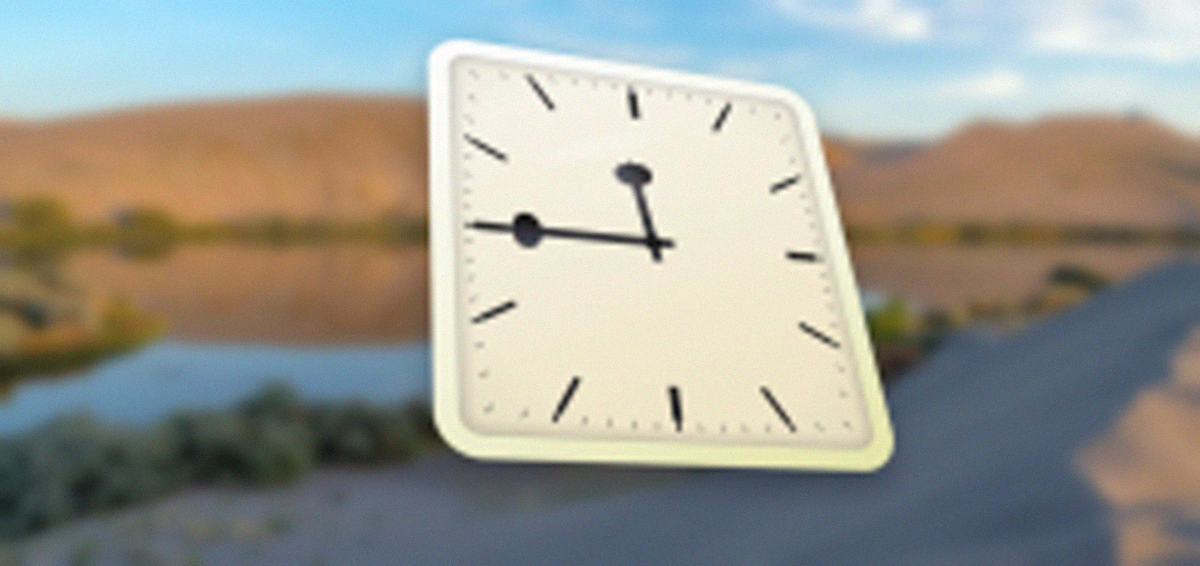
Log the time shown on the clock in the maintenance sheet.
11:45
